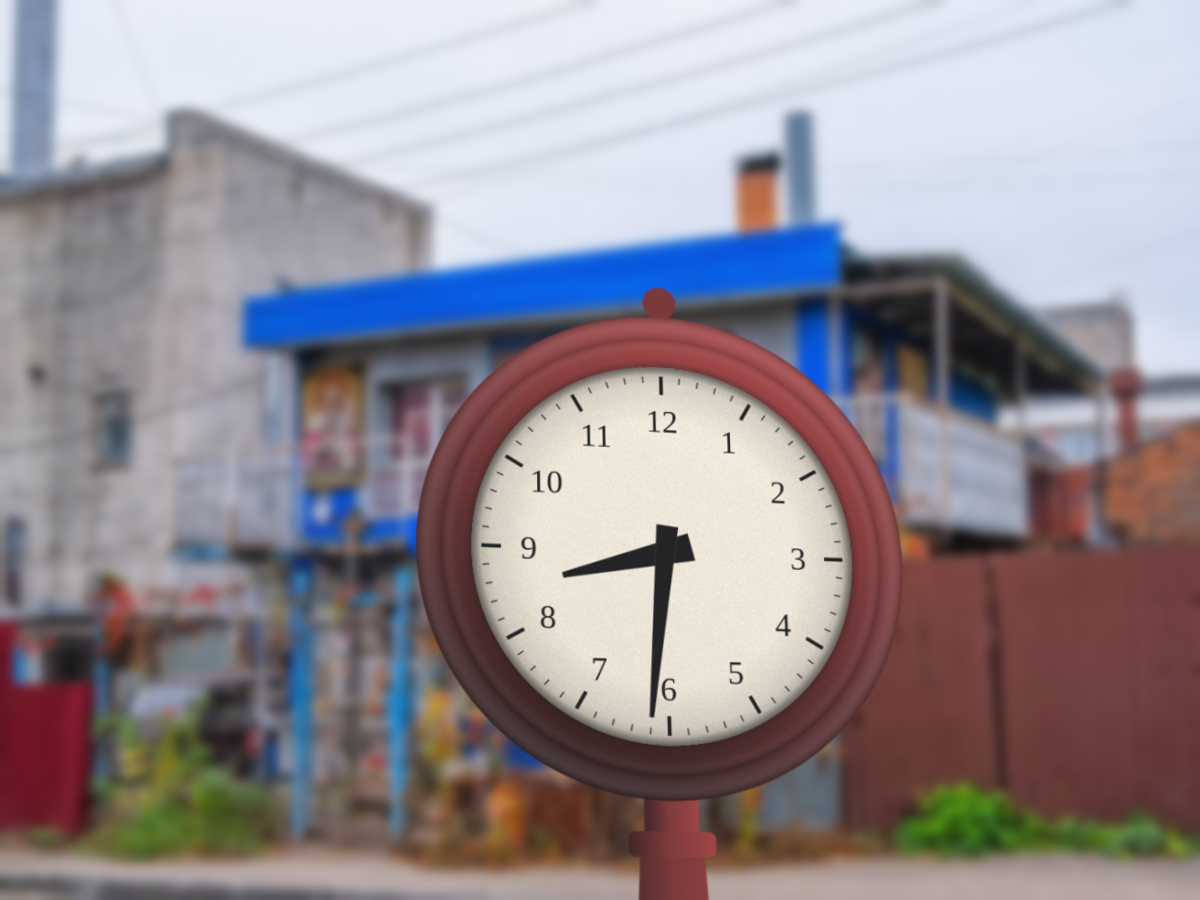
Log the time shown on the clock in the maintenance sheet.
8:31
